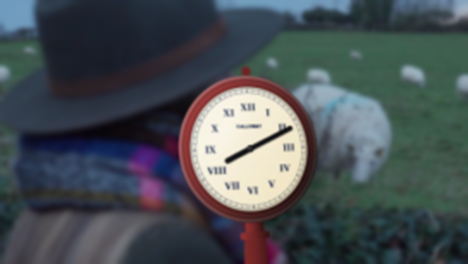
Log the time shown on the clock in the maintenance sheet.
8:11
